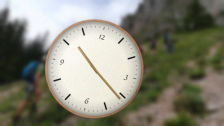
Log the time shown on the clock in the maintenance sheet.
10:21
